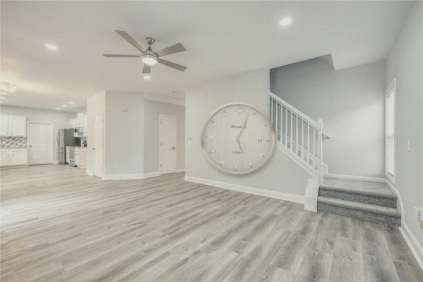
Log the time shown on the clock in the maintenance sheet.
5:03
